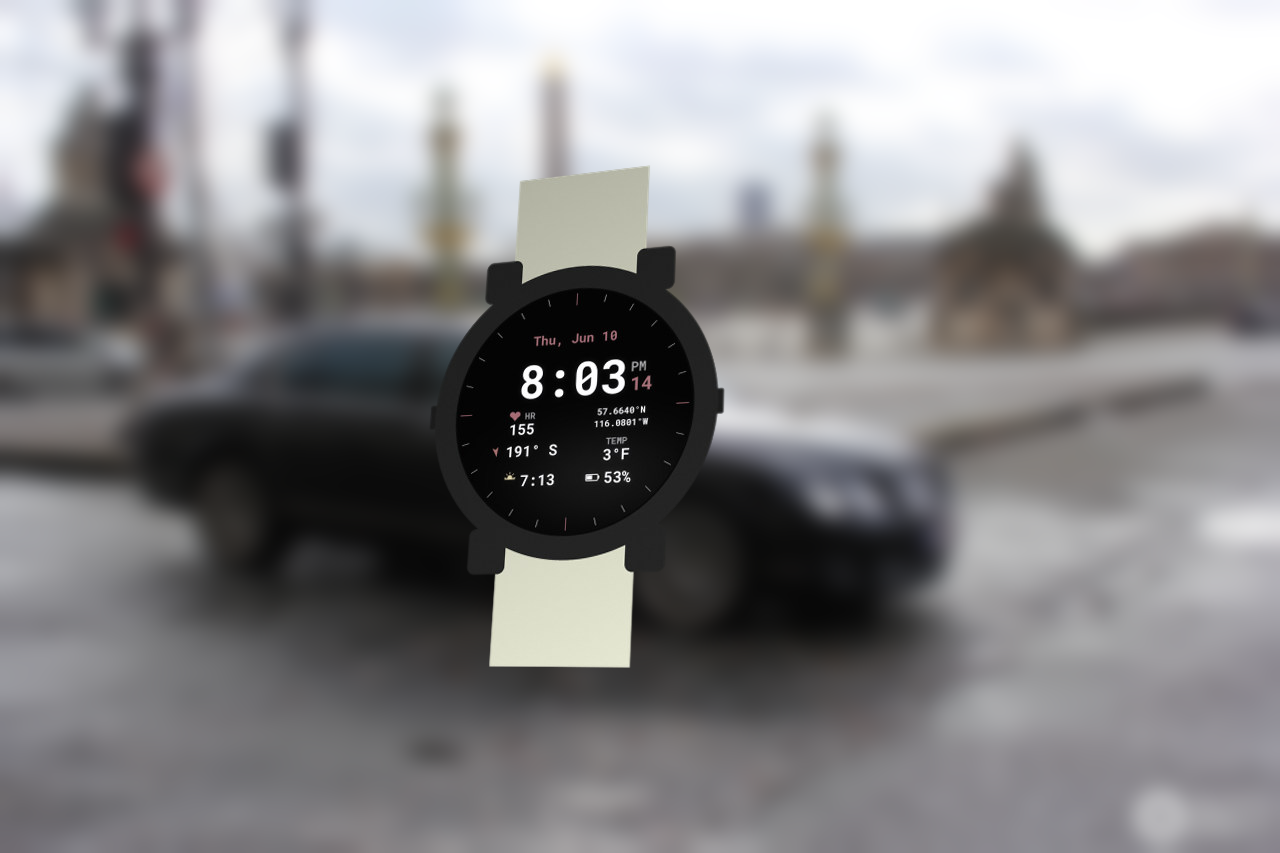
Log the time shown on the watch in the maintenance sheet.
8:03:14
